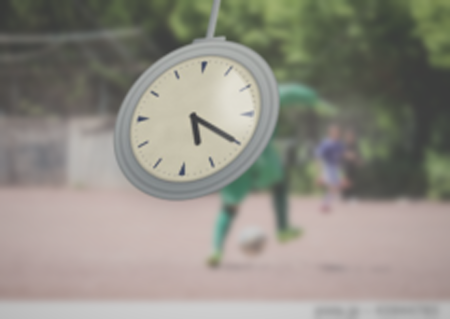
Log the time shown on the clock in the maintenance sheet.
5:20
